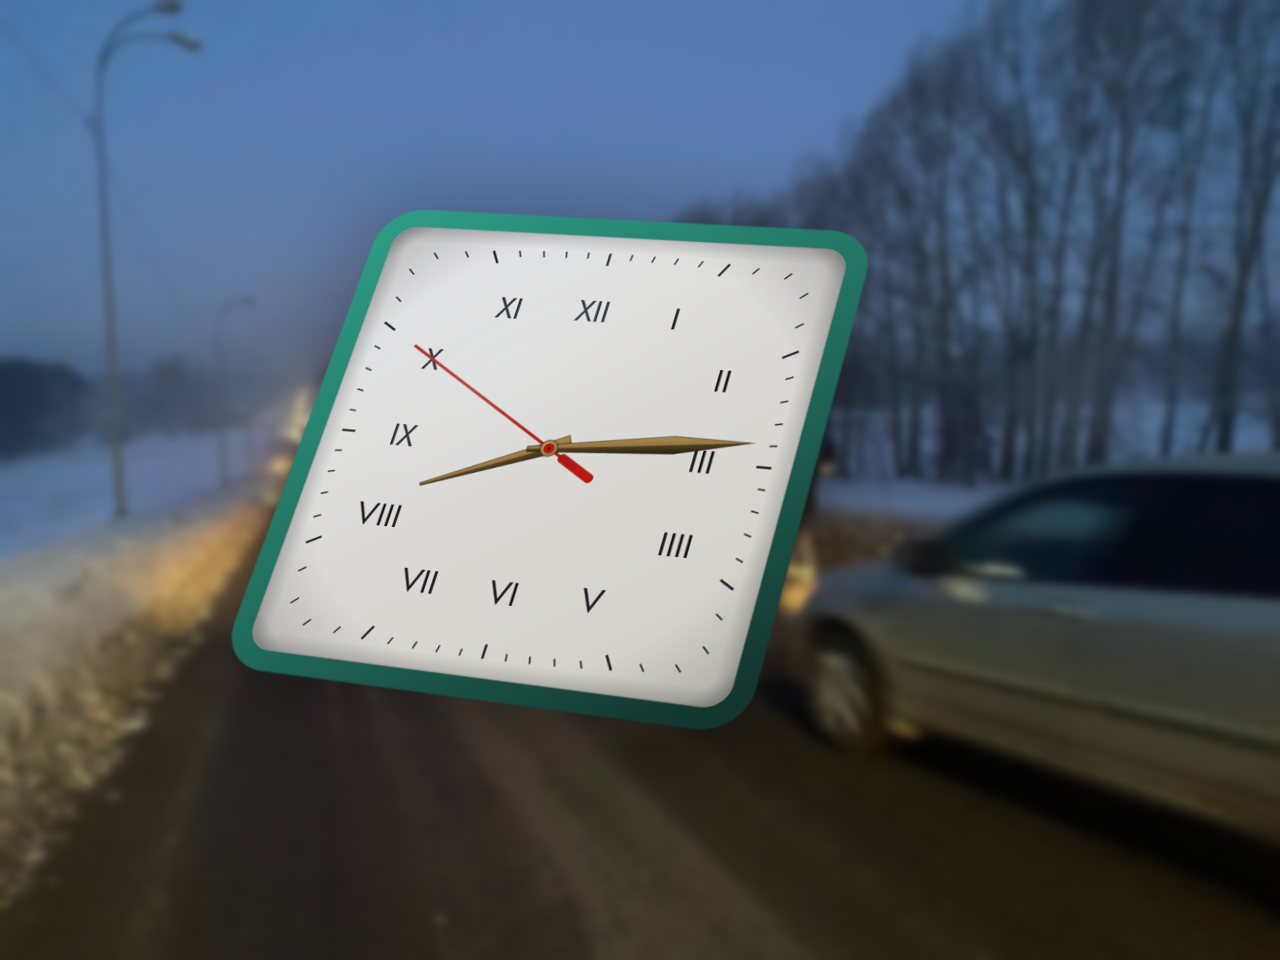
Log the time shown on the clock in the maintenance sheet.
8:13:50
